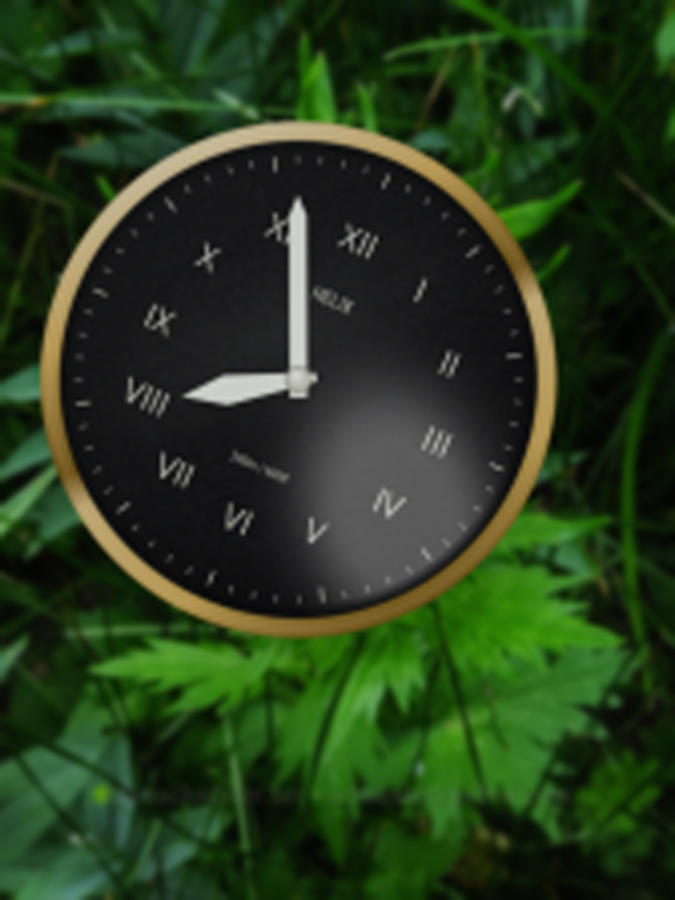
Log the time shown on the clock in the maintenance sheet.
7:56
